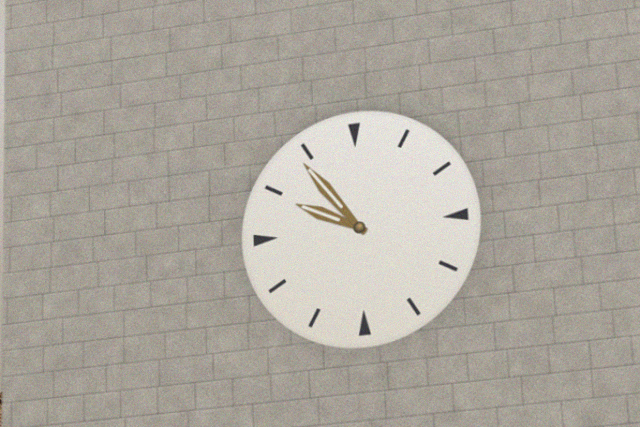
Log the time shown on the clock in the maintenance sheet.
9:54
